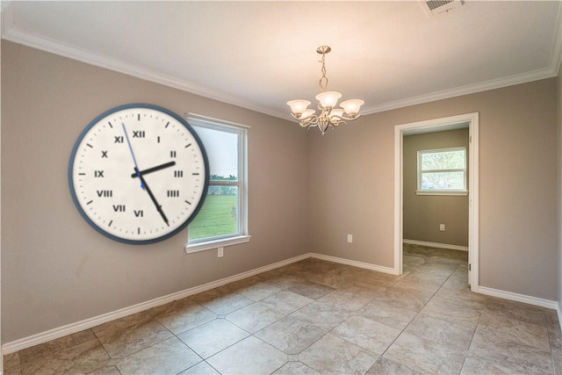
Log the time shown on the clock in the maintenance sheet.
2:24:57
